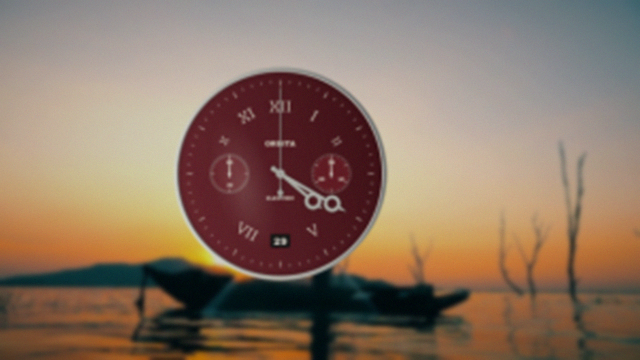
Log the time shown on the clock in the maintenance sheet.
4:20
